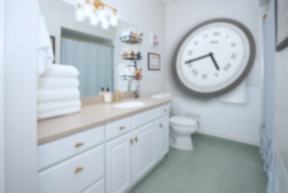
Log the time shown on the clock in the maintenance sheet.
4:41
